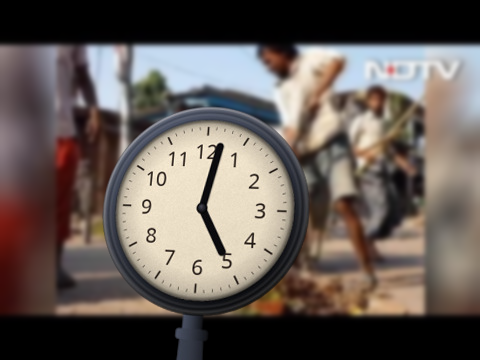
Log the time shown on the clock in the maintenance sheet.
5:02
